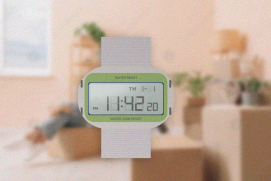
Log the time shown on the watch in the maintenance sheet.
11:42:20
